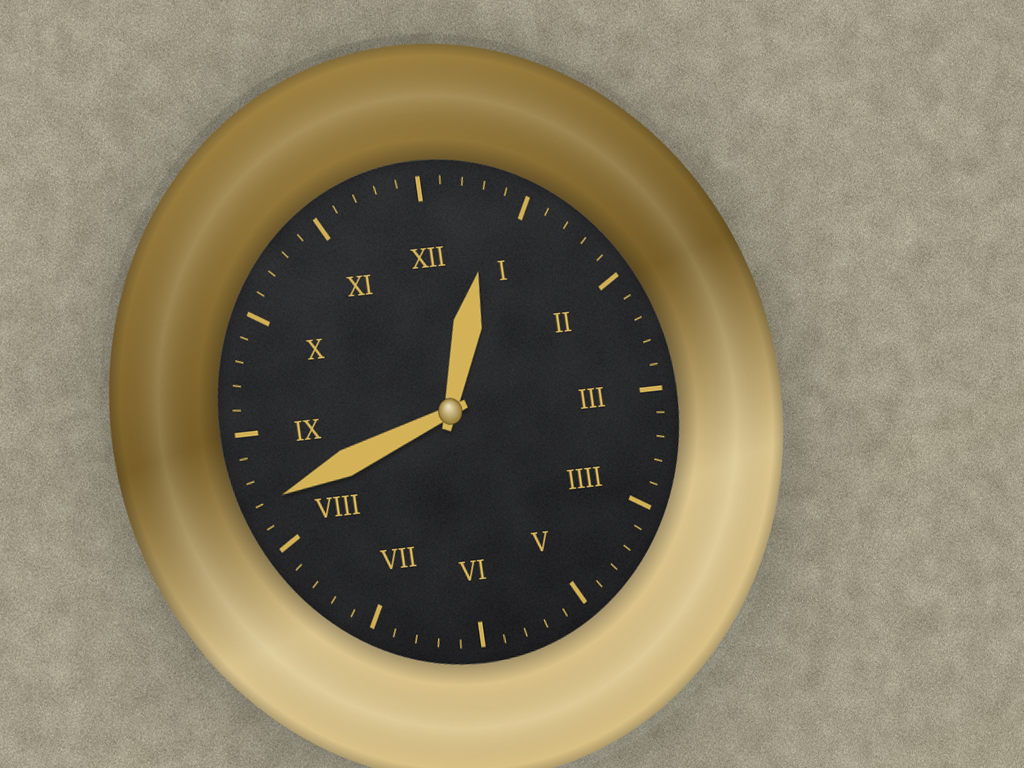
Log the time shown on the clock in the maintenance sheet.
12:42
